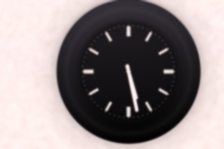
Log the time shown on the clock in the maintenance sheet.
5:28
